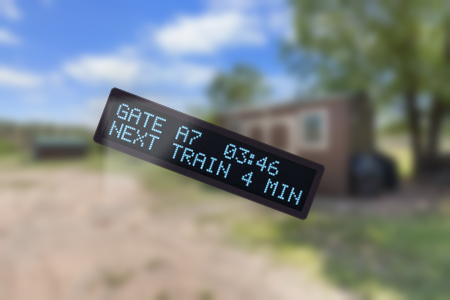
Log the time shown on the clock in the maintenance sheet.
3:46
